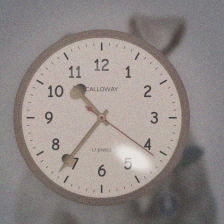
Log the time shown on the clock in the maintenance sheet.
10:36:21
